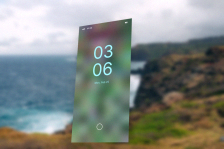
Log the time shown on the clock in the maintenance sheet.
3:06
